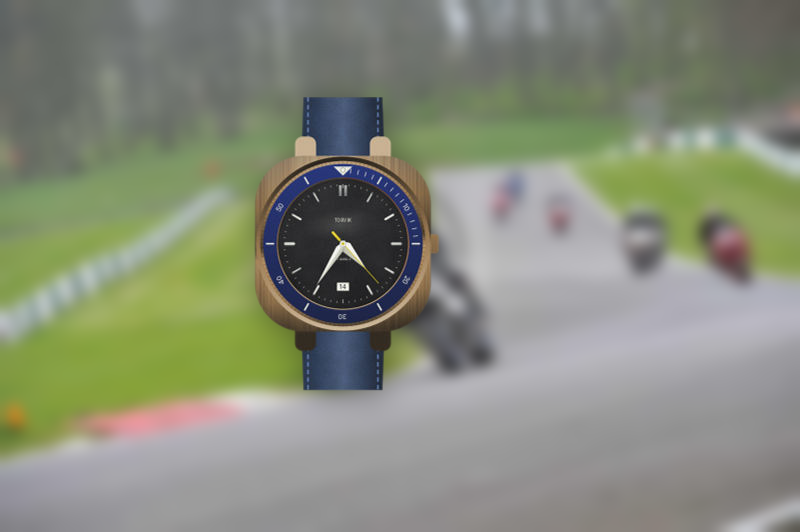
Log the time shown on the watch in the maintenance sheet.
4:35:23
